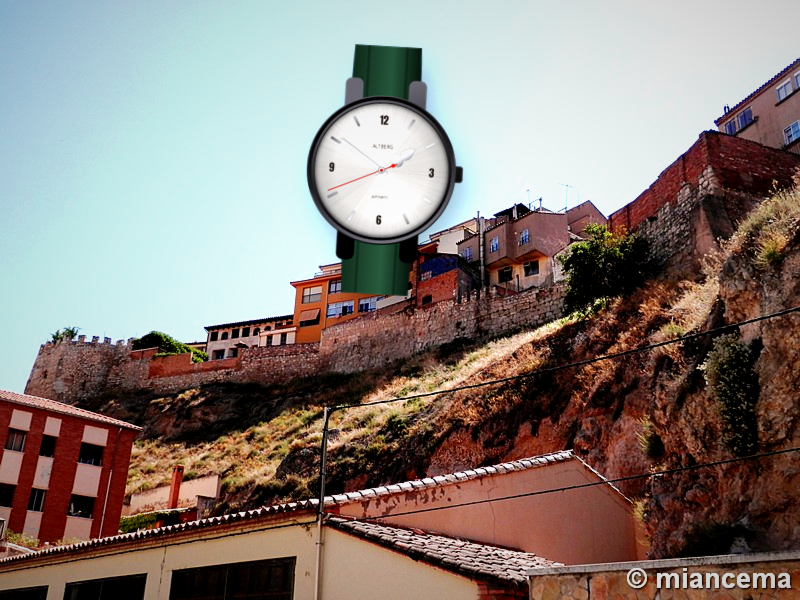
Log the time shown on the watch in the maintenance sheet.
1:50:41
